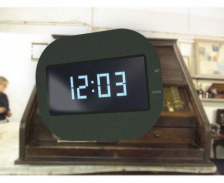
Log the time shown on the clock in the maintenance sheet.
12:03
